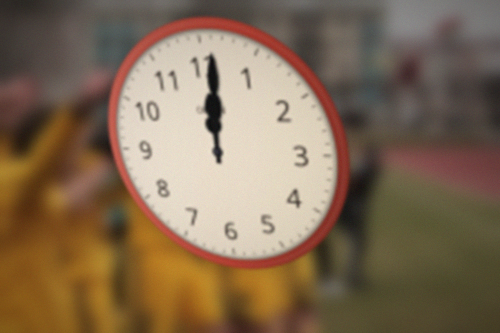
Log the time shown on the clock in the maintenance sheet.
12:01
